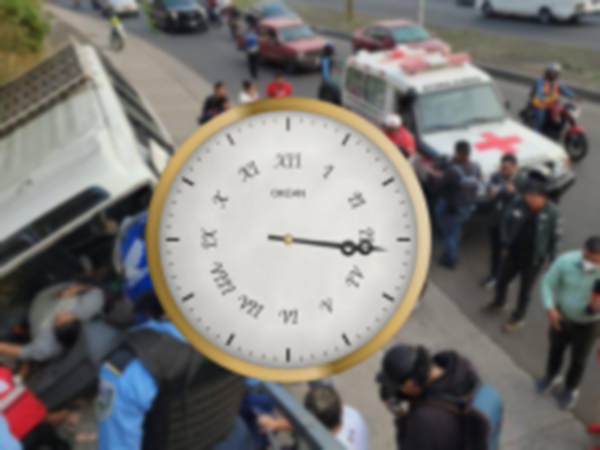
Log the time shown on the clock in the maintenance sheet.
3:16
